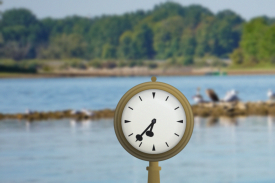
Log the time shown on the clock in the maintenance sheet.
6:37
